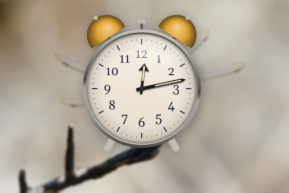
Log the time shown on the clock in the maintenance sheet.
12:13
